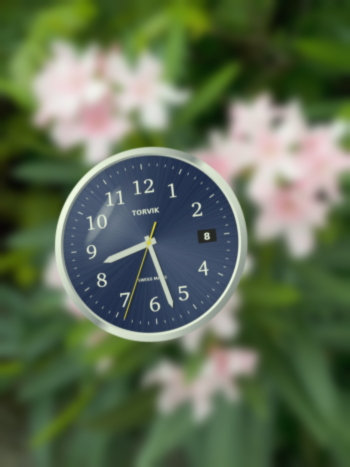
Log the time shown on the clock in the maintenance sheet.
8:27:34
